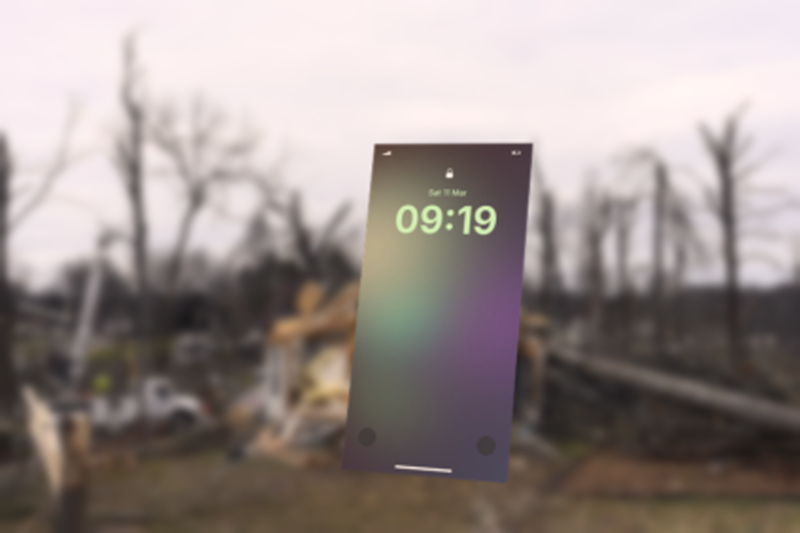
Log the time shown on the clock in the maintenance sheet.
9:19
